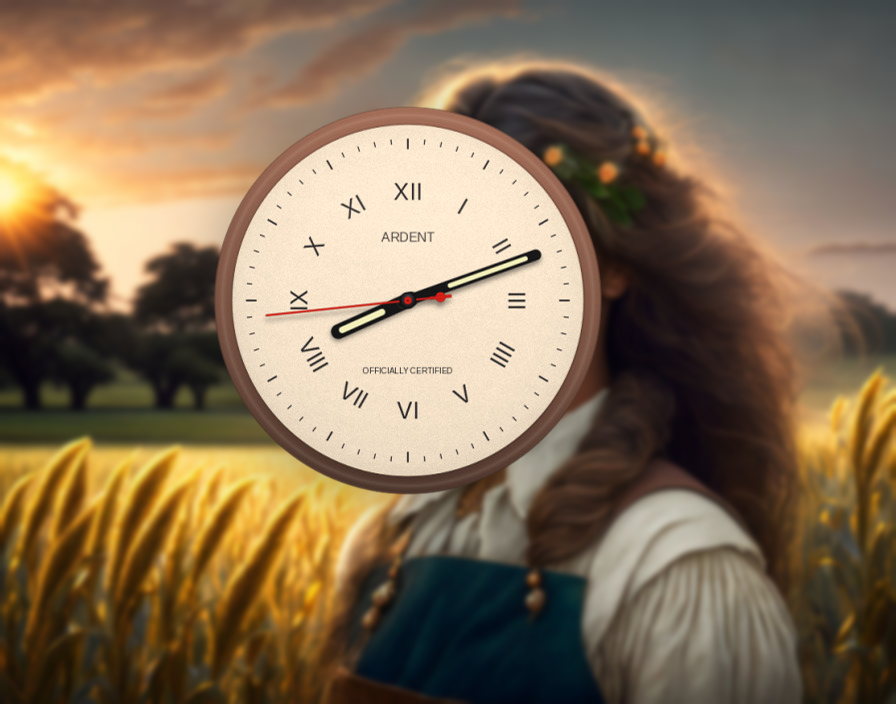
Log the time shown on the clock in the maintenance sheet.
8:11:44
